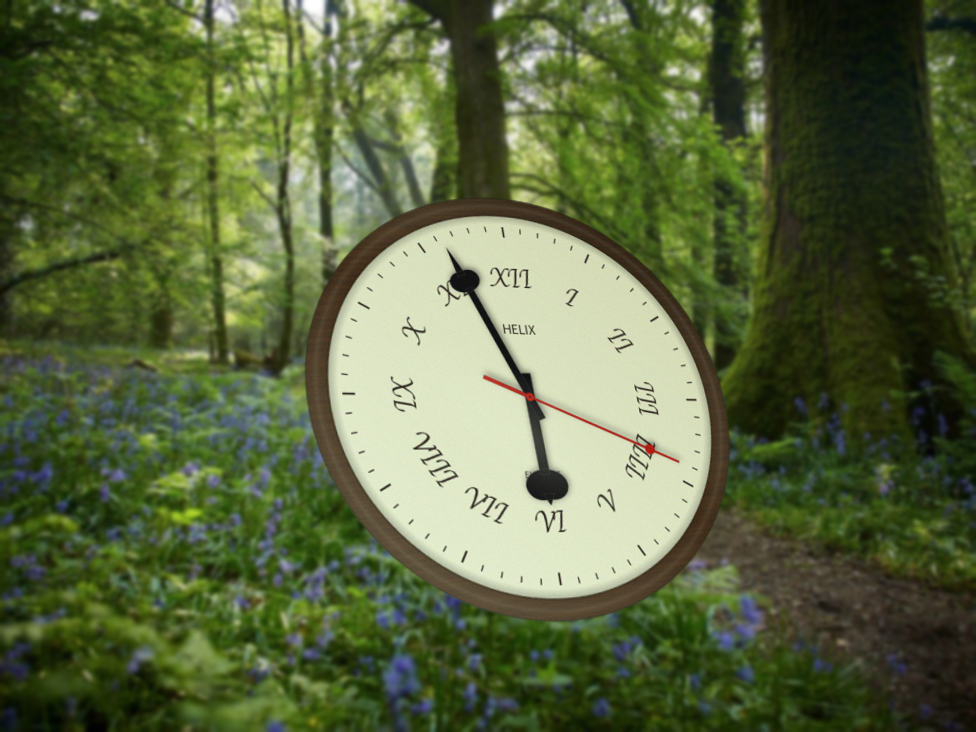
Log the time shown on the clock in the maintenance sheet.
5:56:19
